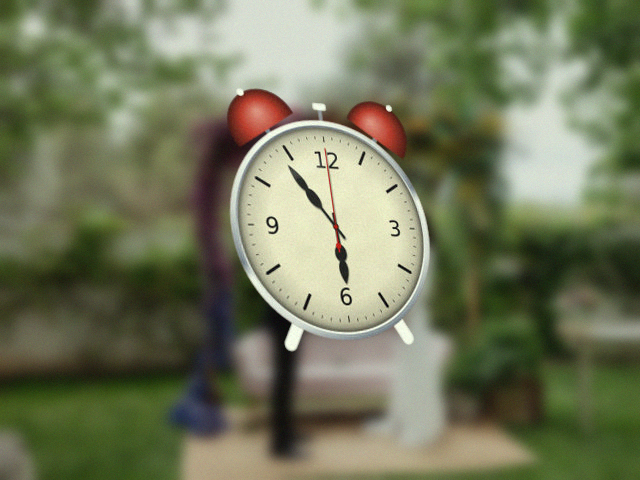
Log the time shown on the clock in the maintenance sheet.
5:54:00
